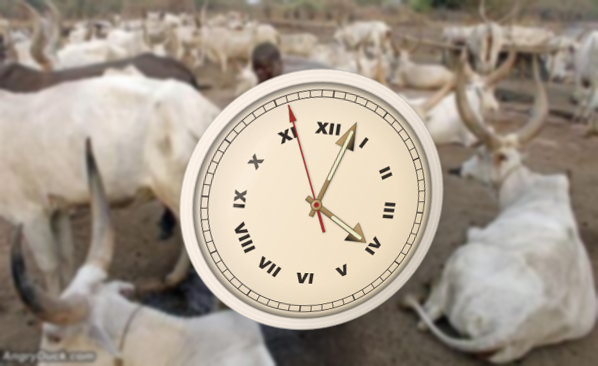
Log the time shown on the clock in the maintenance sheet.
4:02:56
